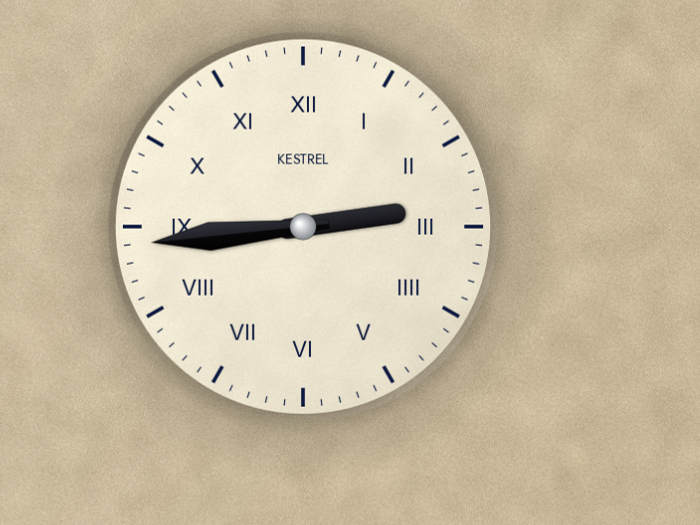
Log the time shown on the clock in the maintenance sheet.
2:44
